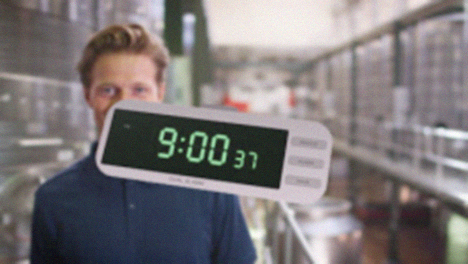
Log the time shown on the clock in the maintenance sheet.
9:00:37
